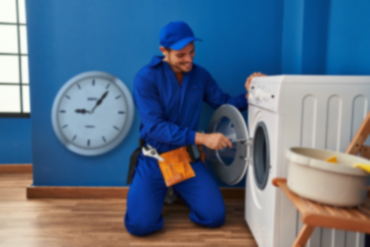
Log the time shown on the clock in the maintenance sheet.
9:06
